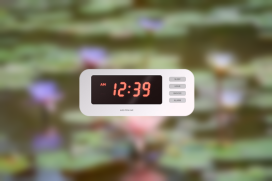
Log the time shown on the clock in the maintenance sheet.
12:39
